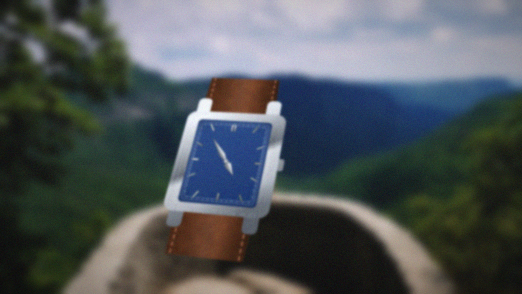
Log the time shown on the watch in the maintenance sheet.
4:54
